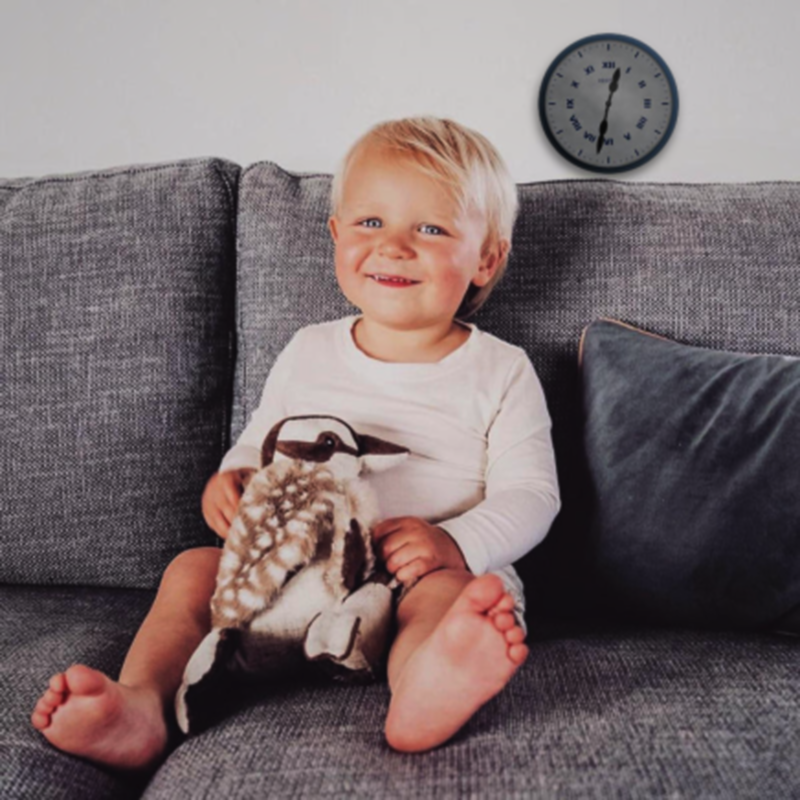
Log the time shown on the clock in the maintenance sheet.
12:32
